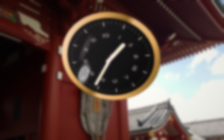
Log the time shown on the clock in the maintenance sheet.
1:36
